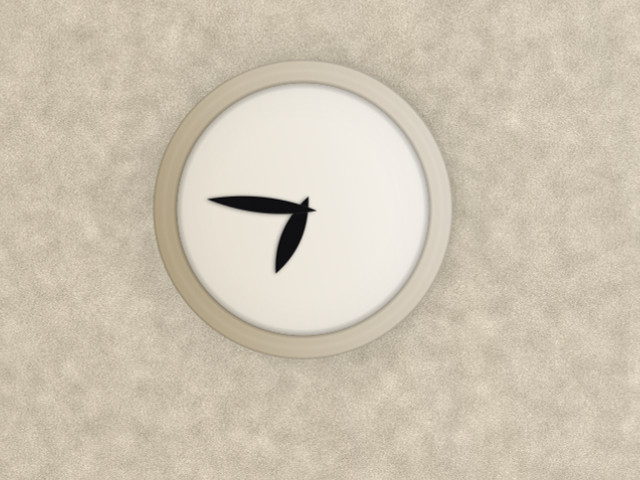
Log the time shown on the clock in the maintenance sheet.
6:46
